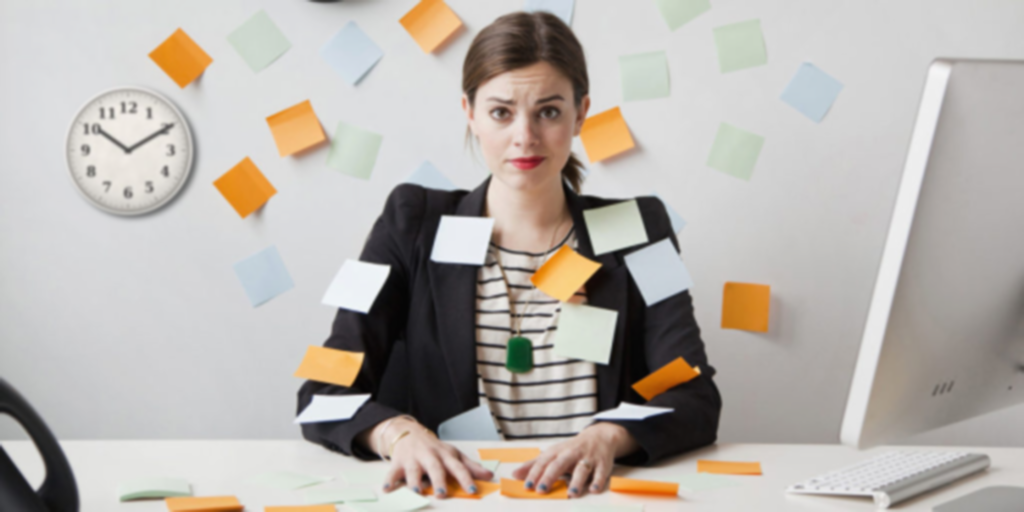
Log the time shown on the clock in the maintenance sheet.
10:10
